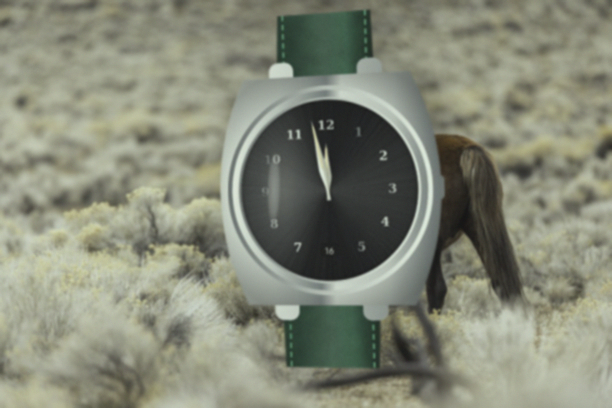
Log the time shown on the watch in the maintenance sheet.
11:58
